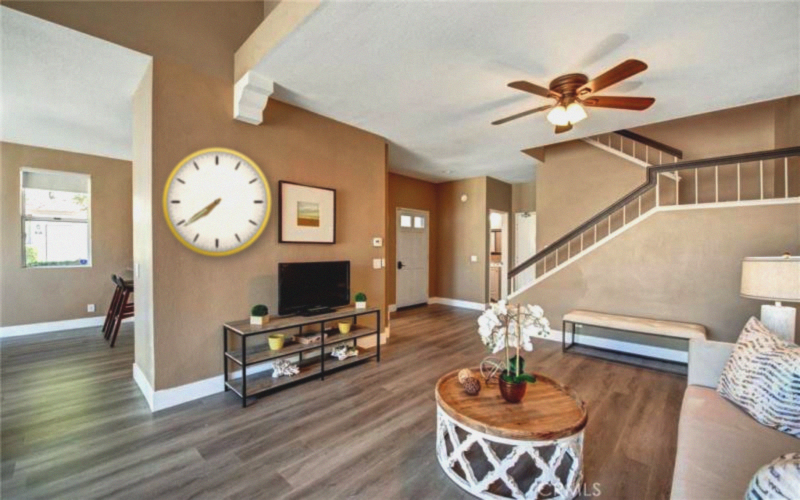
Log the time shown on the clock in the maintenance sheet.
7:39
